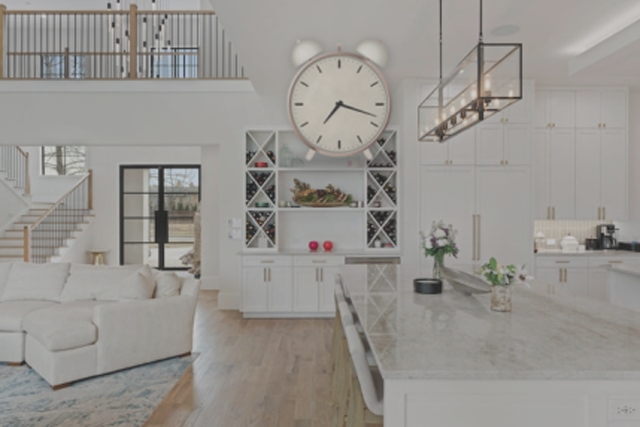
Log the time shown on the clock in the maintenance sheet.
7:18
